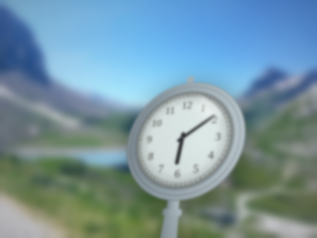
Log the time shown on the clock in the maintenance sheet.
6:09
